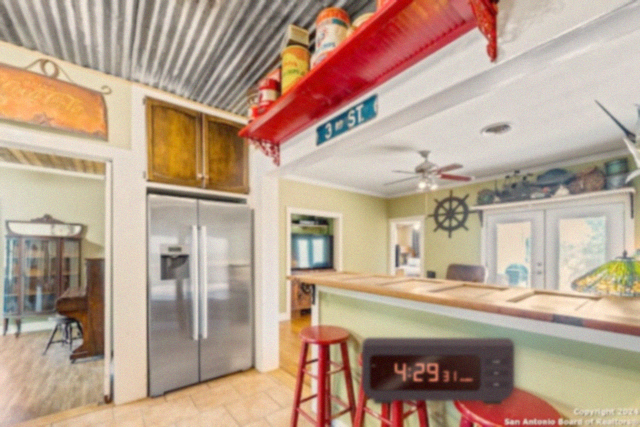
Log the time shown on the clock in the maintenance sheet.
4:29
